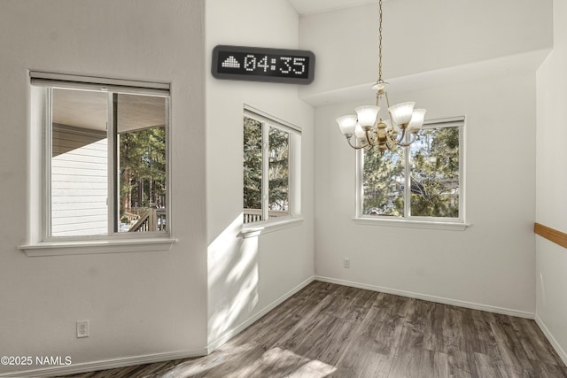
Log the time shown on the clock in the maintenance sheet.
4:35
